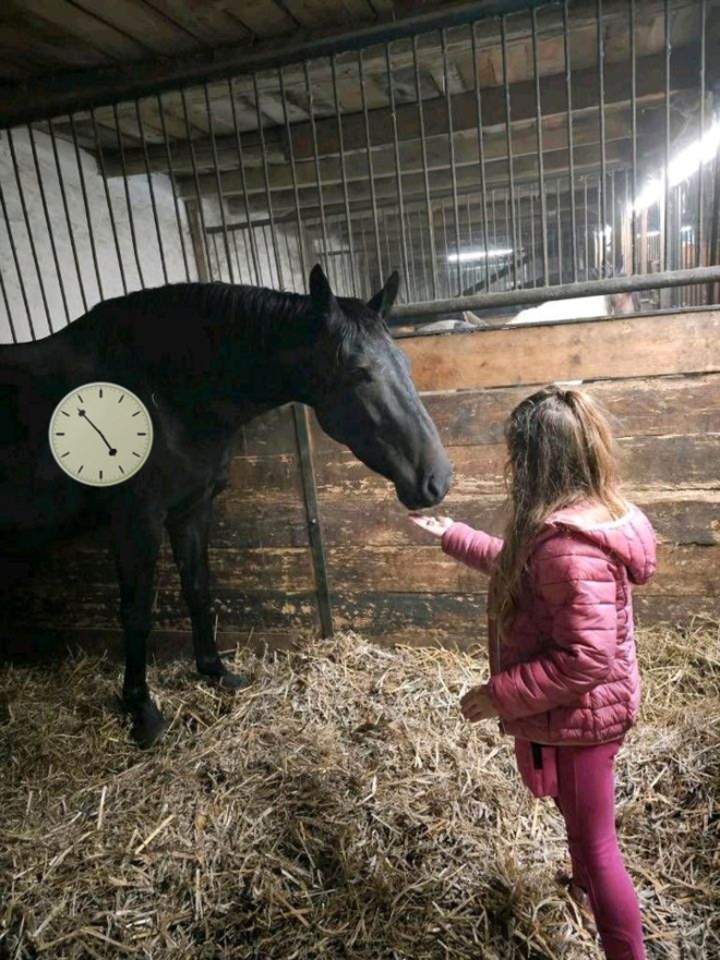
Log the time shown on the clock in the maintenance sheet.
4:53
